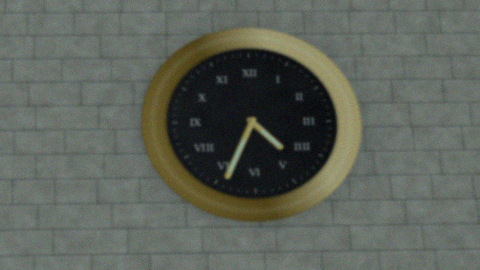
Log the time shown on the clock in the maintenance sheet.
4:34
